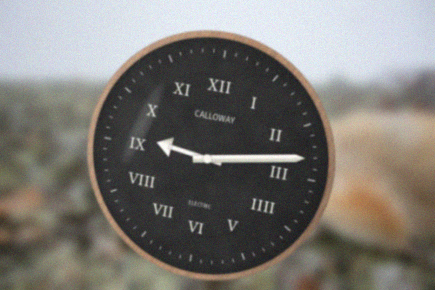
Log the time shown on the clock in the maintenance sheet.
9:13
